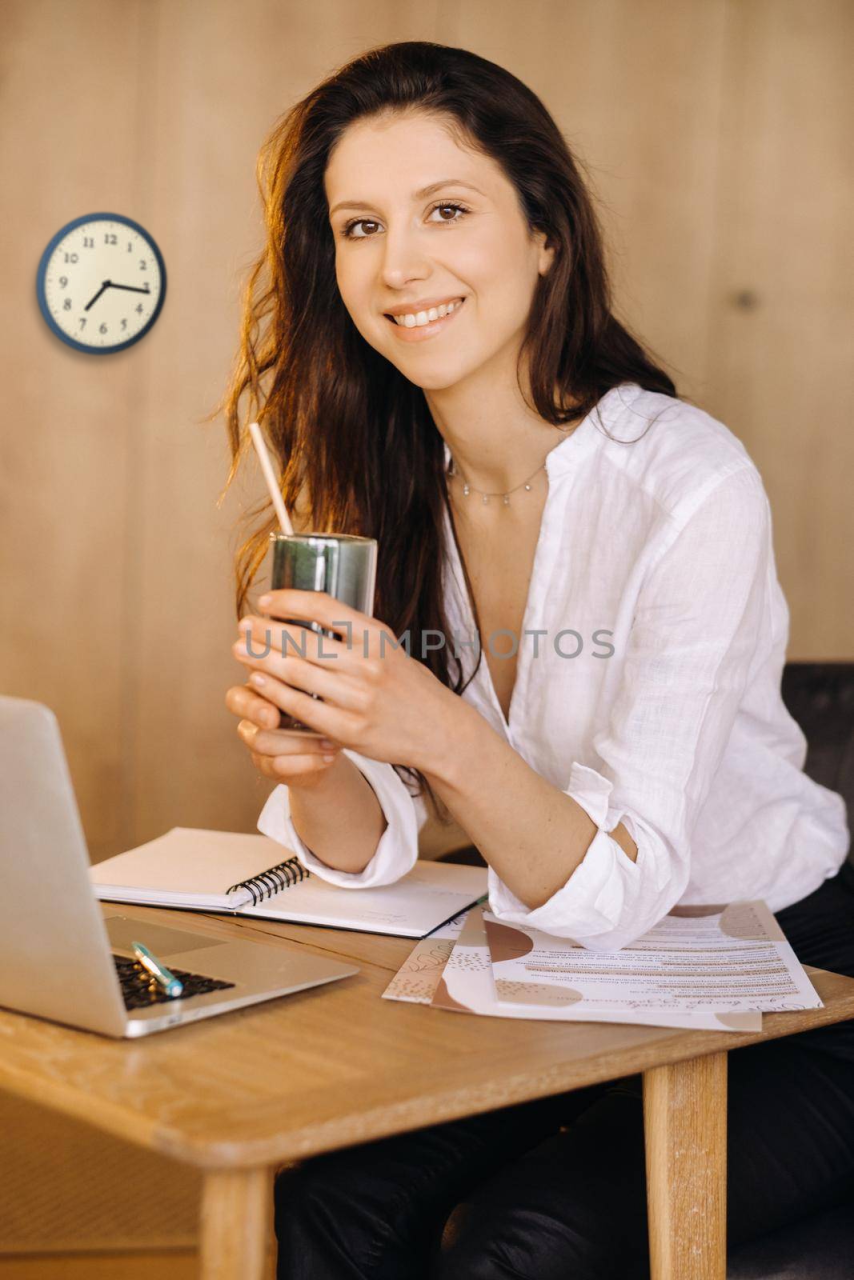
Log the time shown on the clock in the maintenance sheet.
7:16
